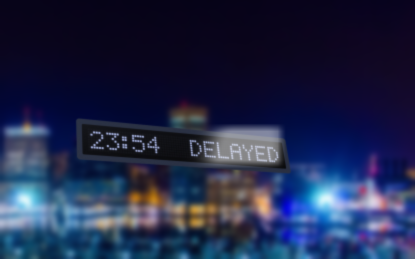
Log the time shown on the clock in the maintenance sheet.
23:54
